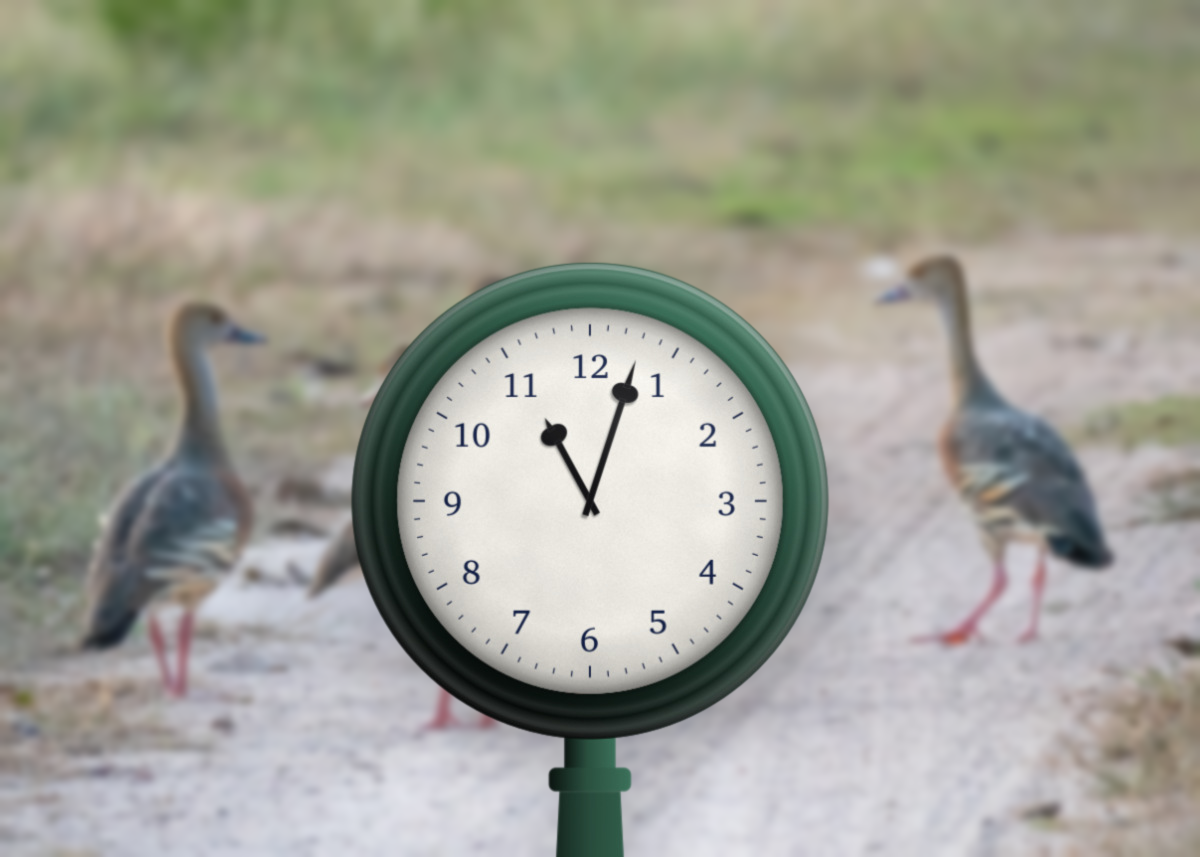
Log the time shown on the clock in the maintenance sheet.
11:03
